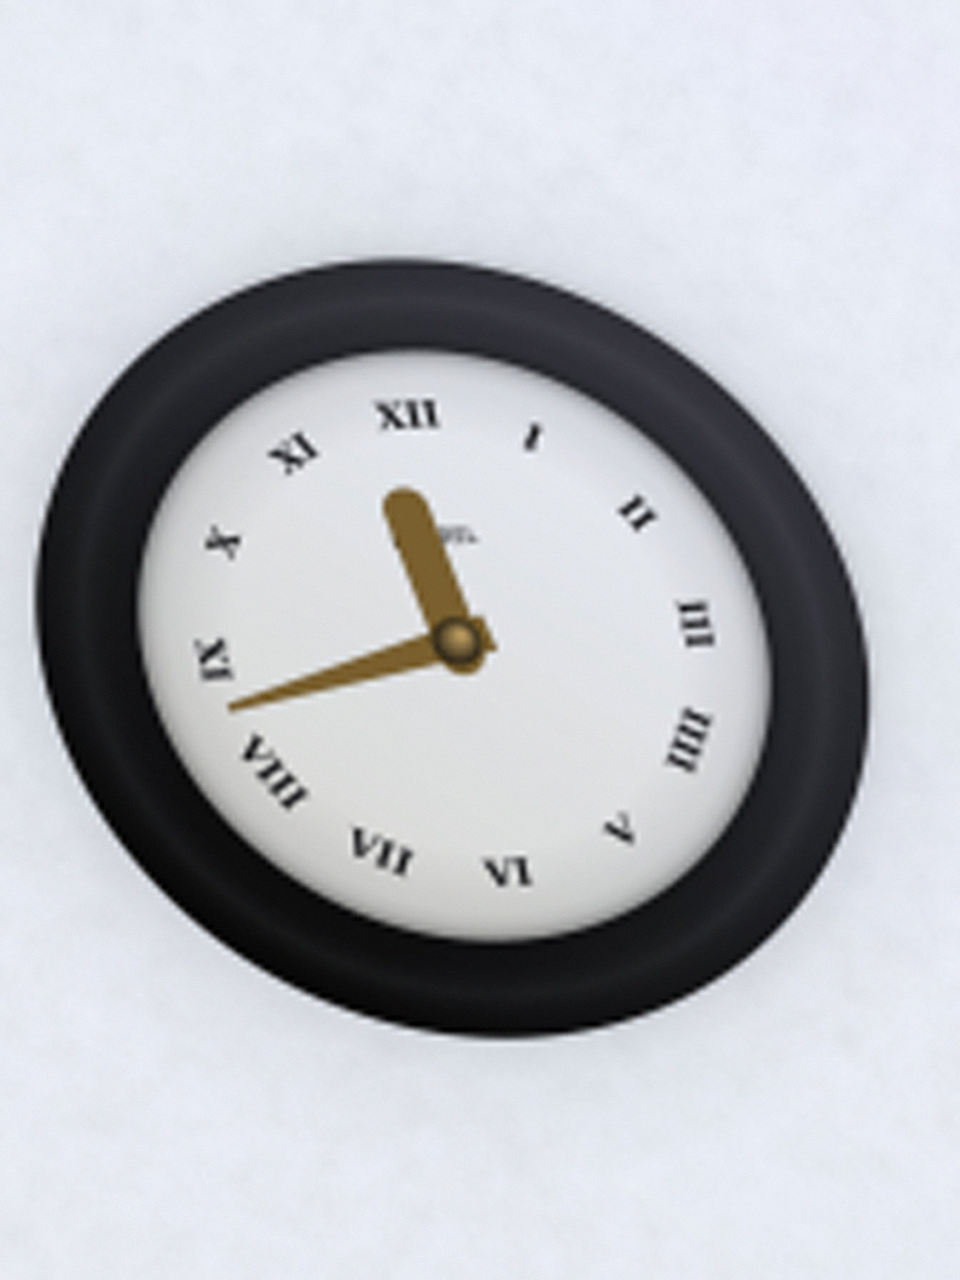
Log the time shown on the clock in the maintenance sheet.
11:43
